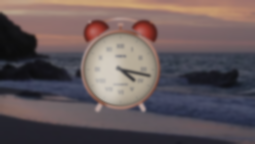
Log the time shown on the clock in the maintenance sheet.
4:17
